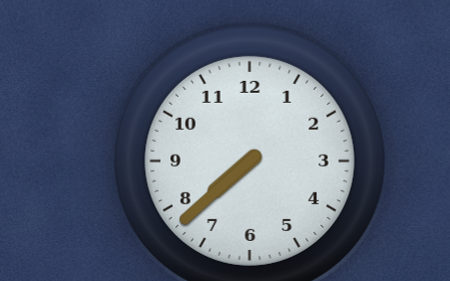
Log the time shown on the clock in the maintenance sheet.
7:38
